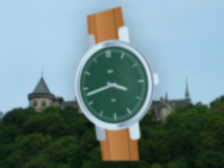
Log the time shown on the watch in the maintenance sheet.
3:43
